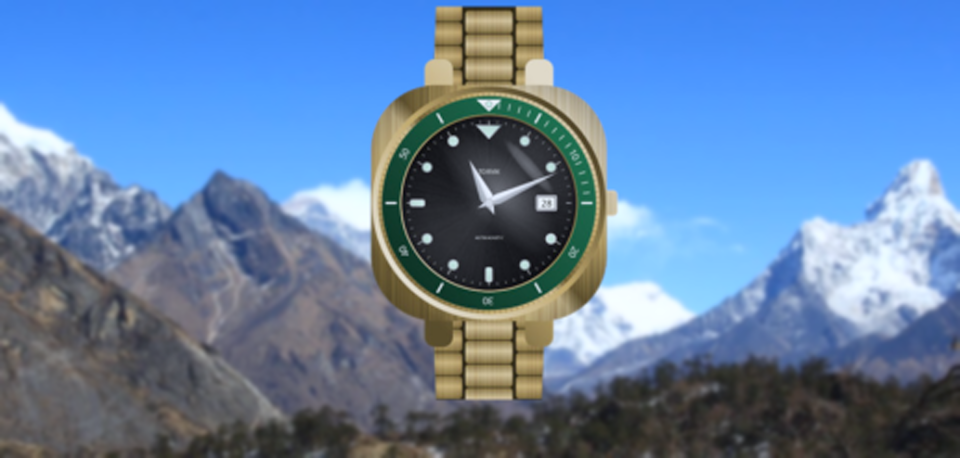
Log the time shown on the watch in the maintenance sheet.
11:11
